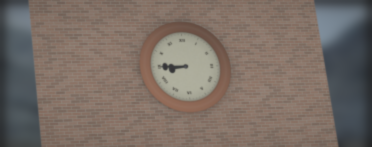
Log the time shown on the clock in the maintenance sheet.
8:45
